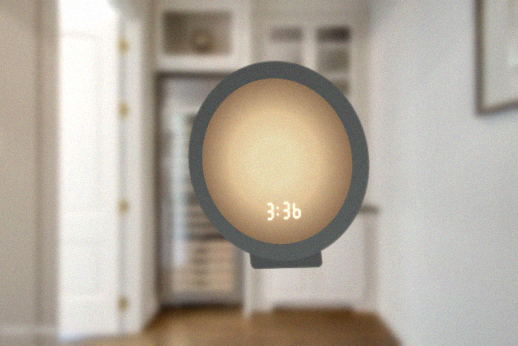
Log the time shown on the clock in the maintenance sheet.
3:36
